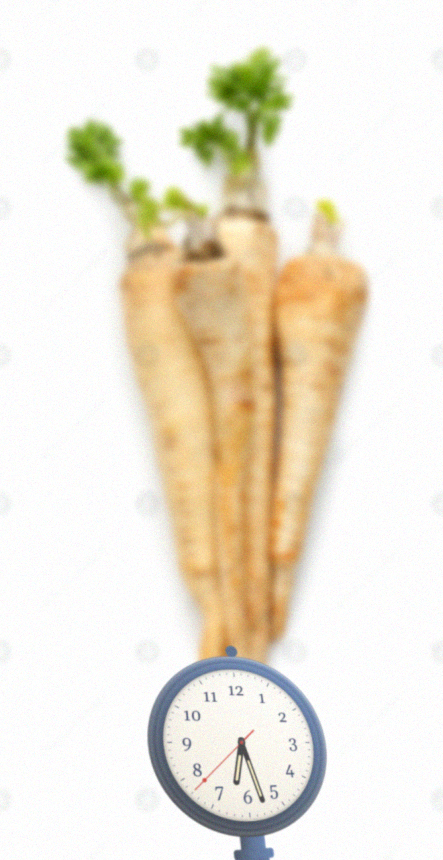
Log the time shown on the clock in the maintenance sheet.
6:27:38
